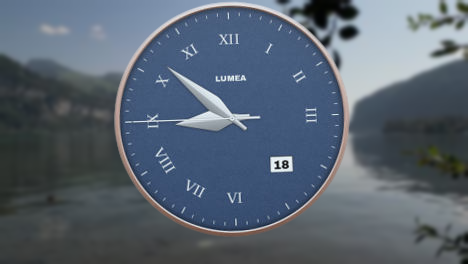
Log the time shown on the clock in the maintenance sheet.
8:51:45
